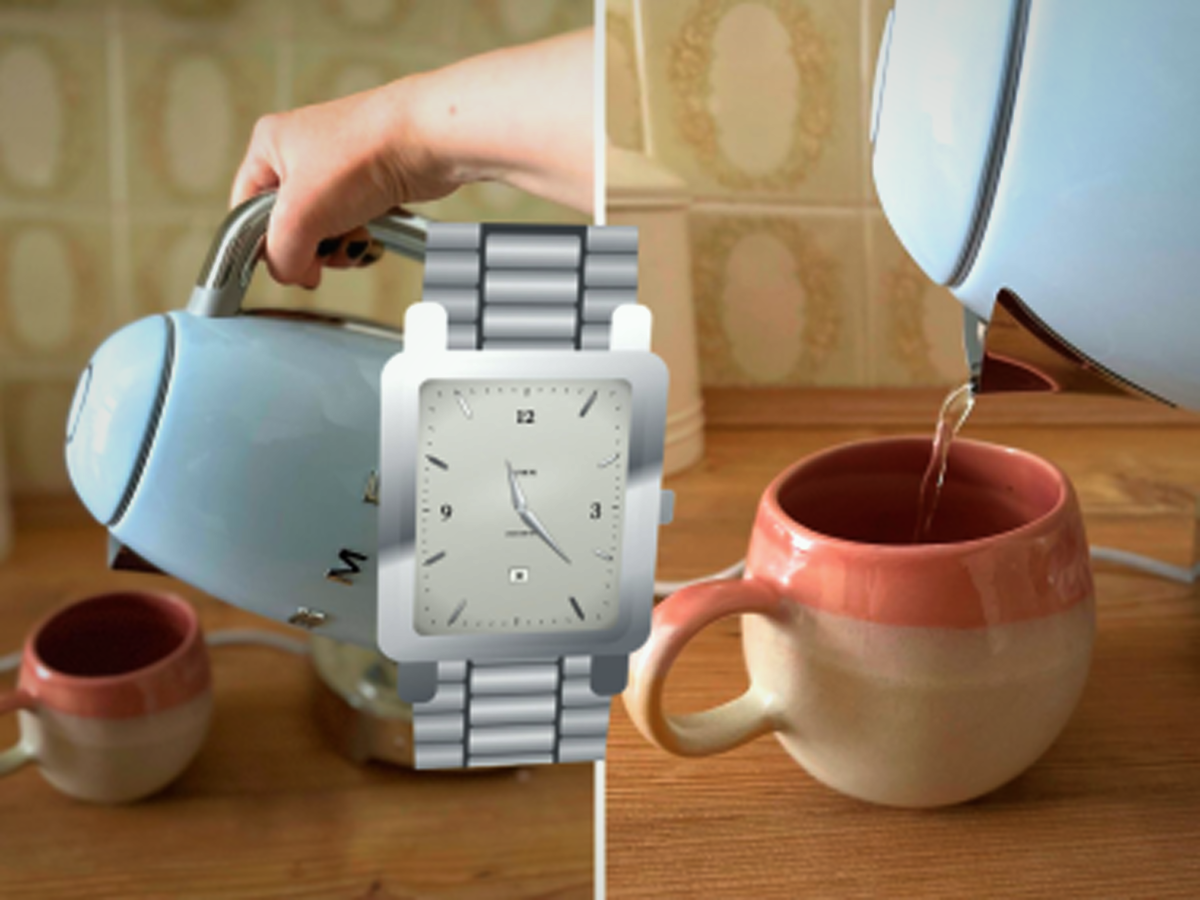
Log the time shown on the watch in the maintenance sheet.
11:23
